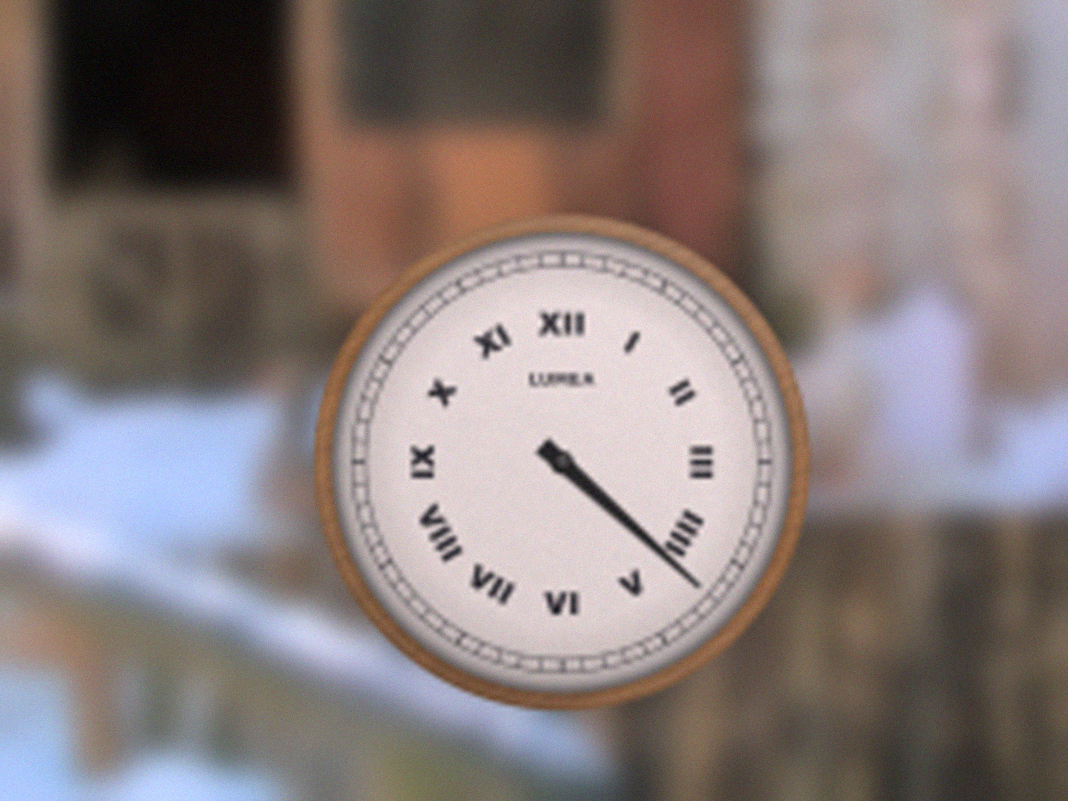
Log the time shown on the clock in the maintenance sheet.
4:22
